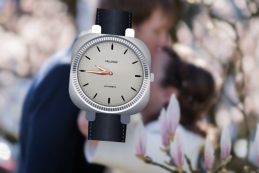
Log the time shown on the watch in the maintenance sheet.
9:45
